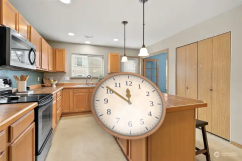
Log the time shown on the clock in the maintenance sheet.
11:51
